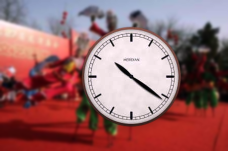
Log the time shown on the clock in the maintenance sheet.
10:21
